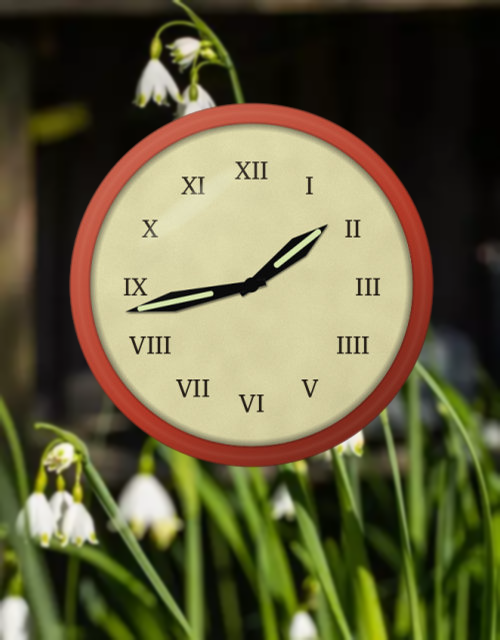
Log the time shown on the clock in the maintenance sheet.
1:43
